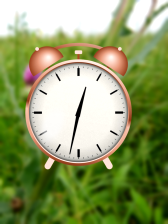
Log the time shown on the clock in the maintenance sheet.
12:32
